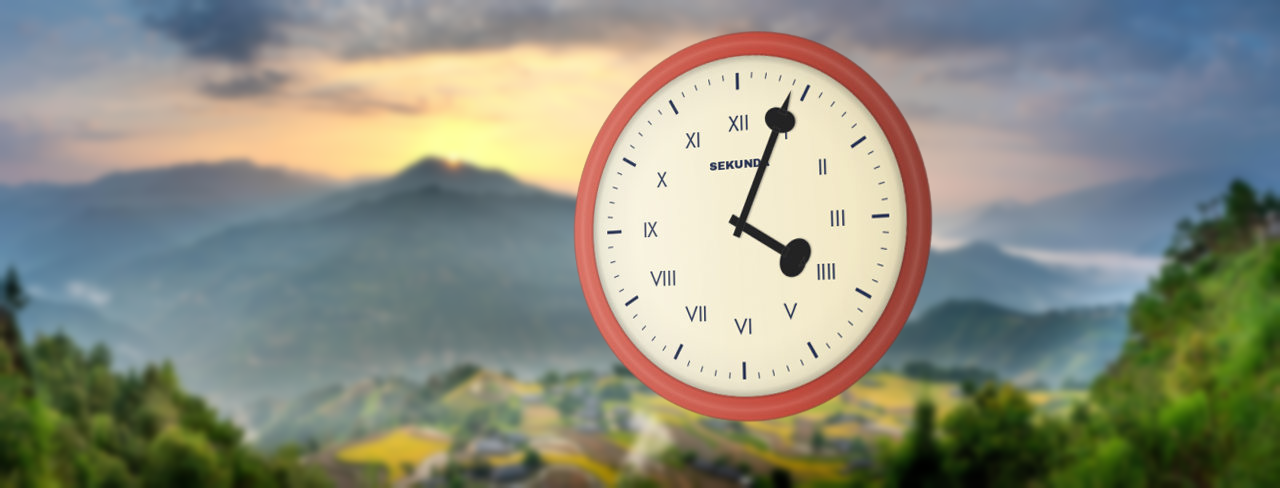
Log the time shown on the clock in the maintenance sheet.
4:04
